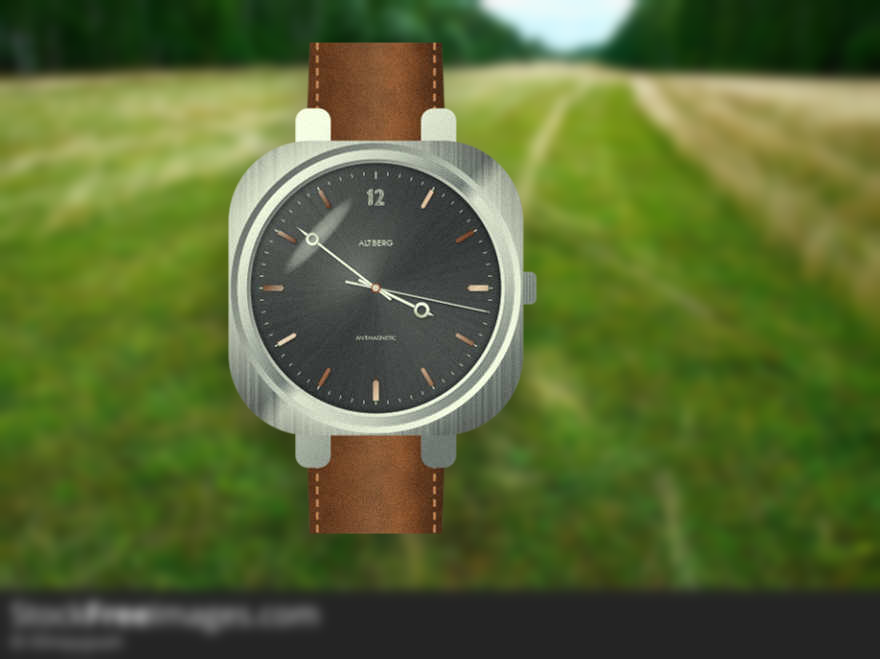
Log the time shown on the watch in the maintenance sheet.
3:51:17
